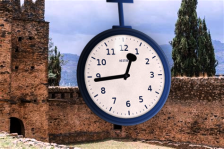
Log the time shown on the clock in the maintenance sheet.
12:44
